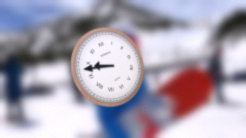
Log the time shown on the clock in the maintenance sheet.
9:48
